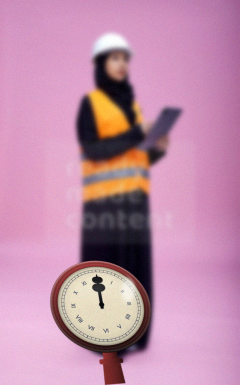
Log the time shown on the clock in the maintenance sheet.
12:00
